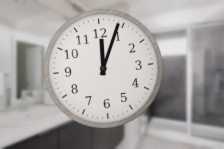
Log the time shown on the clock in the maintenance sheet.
12:04
